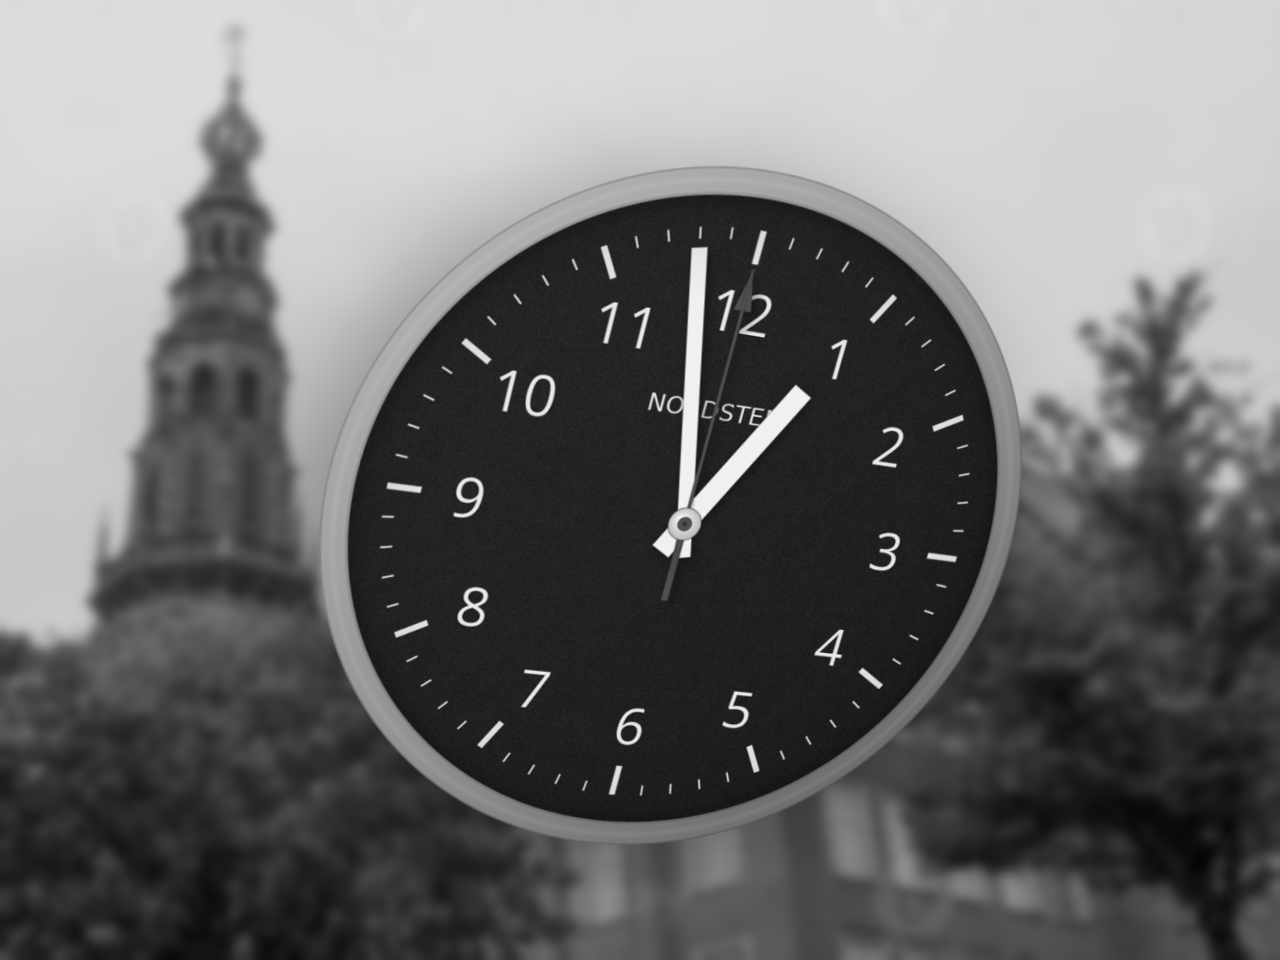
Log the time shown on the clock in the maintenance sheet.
12:58:00
